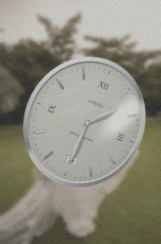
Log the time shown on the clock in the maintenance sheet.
1:30
